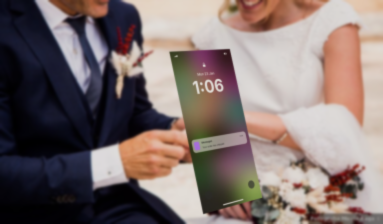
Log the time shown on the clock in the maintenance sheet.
1:06
